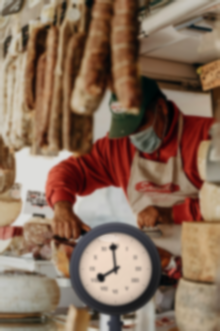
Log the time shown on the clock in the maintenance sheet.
7:59
